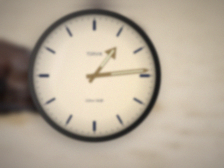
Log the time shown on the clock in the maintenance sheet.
1:14
